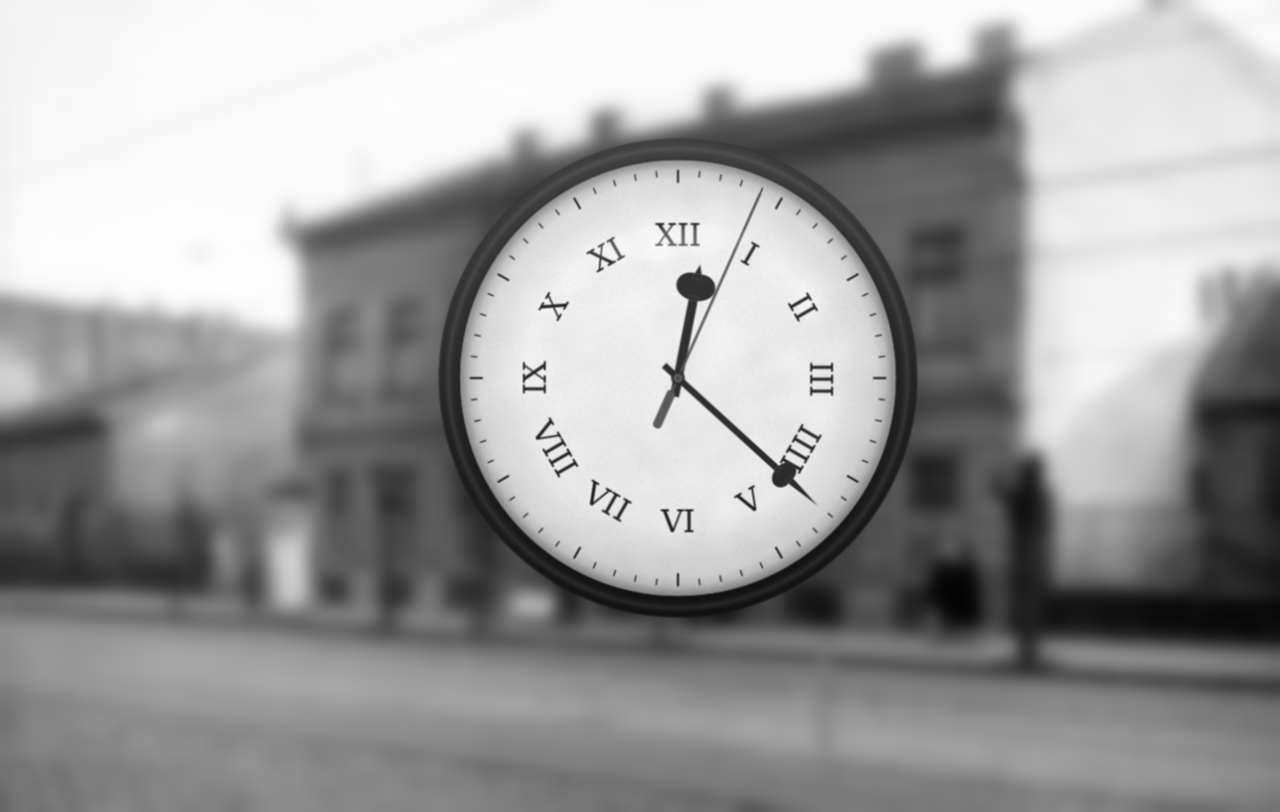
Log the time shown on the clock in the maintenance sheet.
12:22:04
